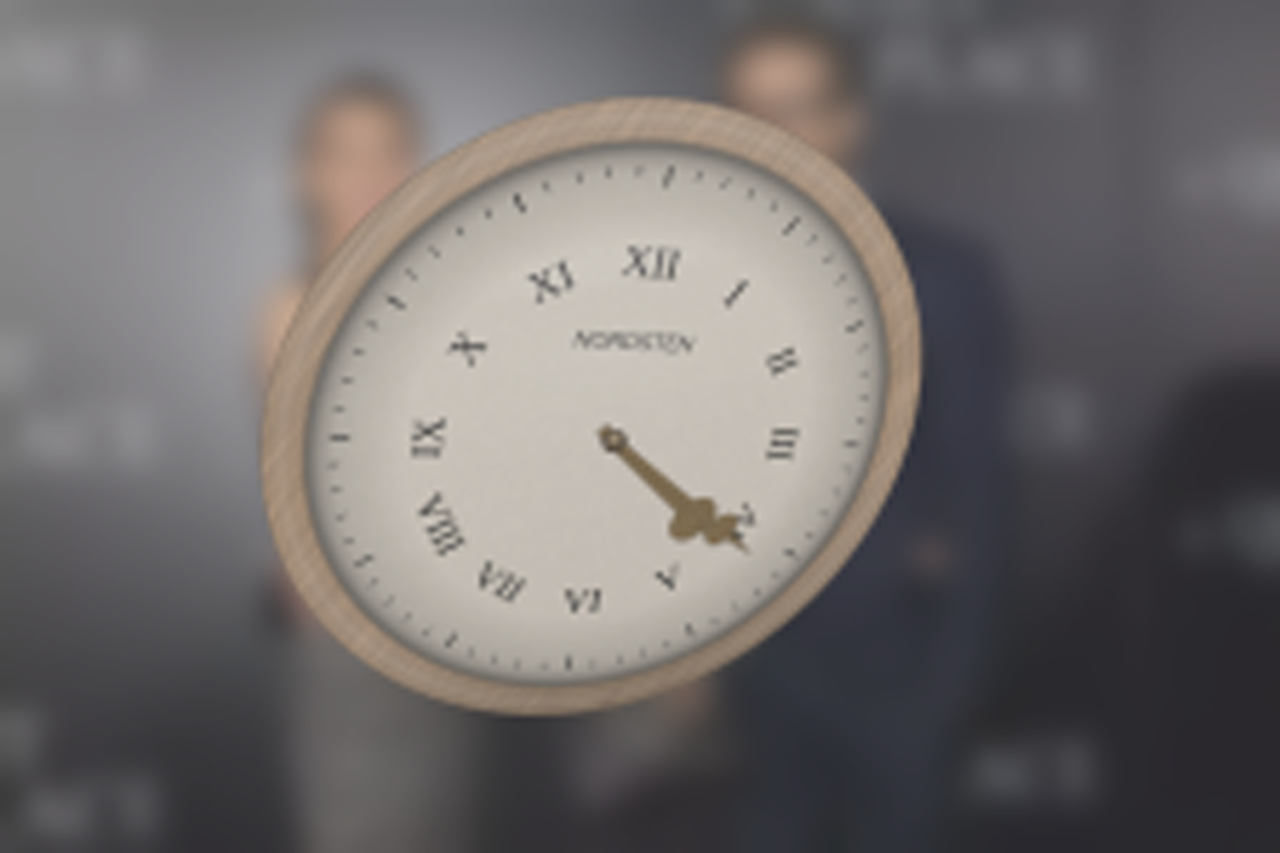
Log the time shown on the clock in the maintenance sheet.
4:21
